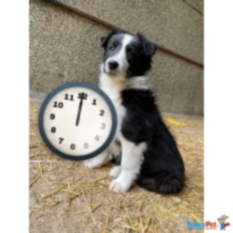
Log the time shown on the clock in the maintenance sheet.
12:00
